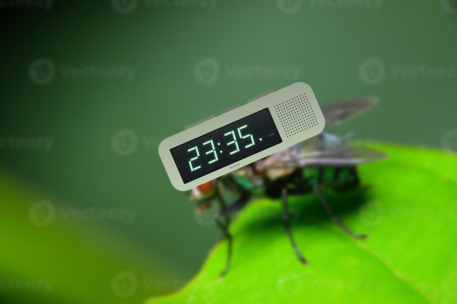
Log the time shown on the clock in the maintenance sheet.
23:35
